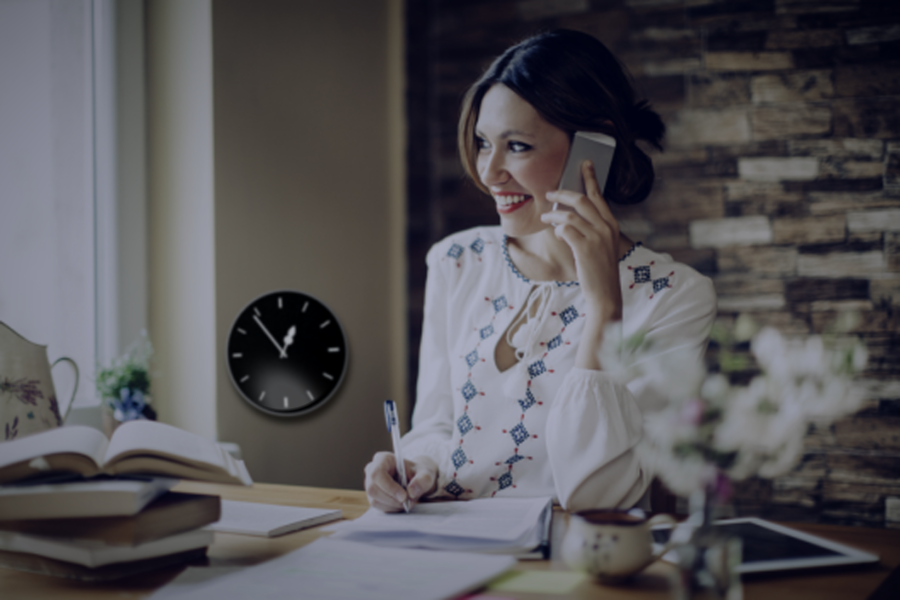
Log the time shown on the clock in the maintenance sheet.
12:54
